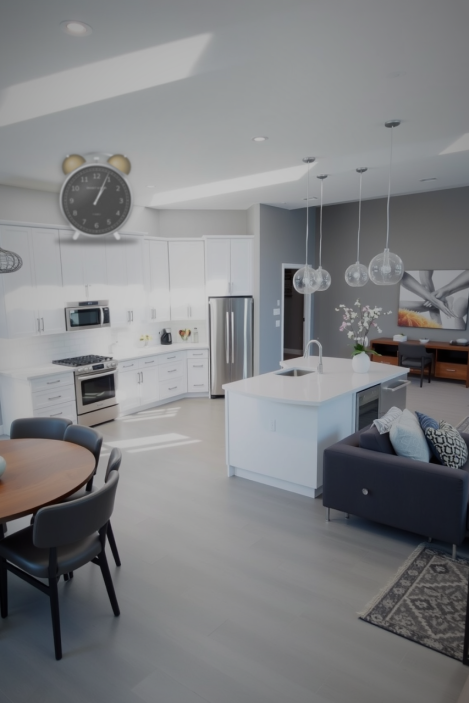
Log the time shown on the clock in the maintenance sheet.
1:04
